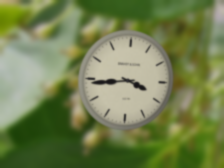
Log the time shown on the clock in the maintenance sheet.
3:44
